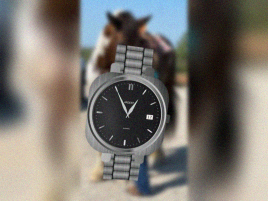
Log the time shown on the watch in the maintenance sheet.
12:55
